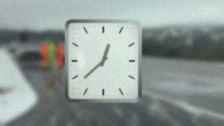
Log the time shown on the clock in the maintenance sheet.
12:38
